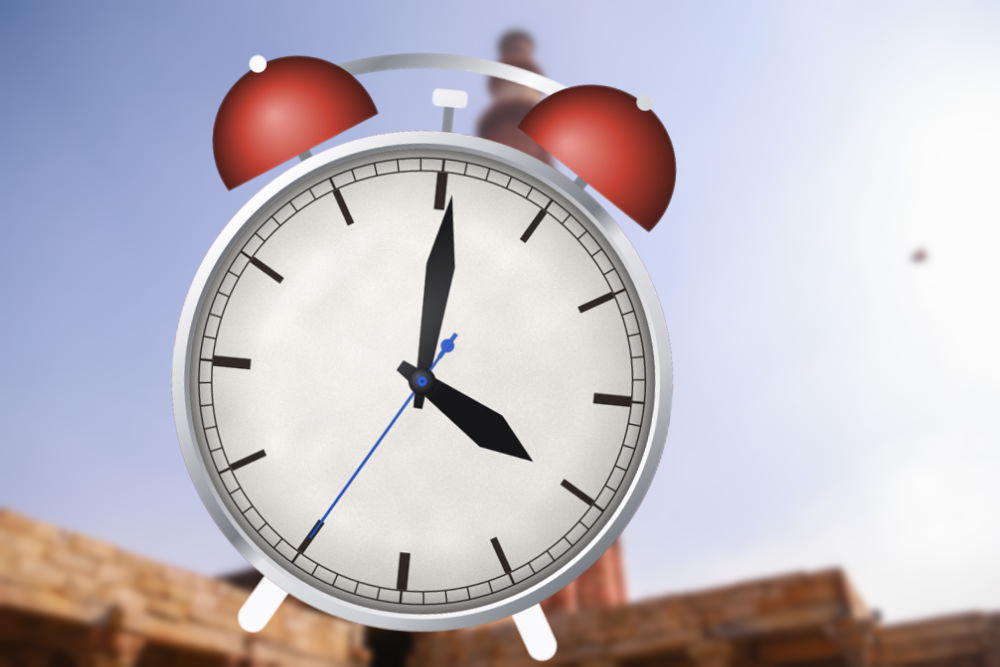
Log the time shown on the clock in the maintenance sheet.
4:00:35
